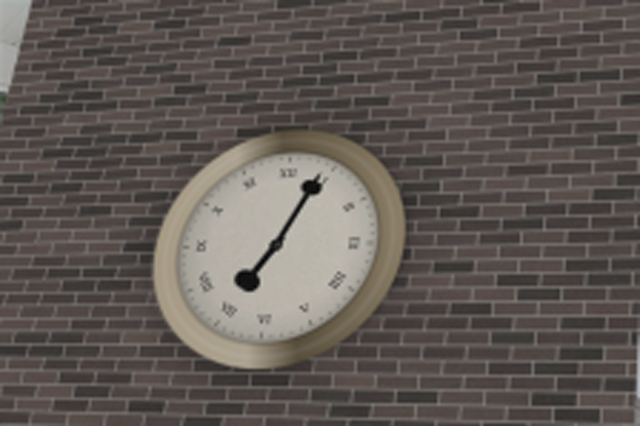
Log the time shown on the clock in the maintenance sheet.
7:04
